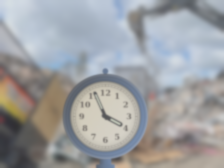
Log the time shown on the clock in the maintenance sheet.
3:56
